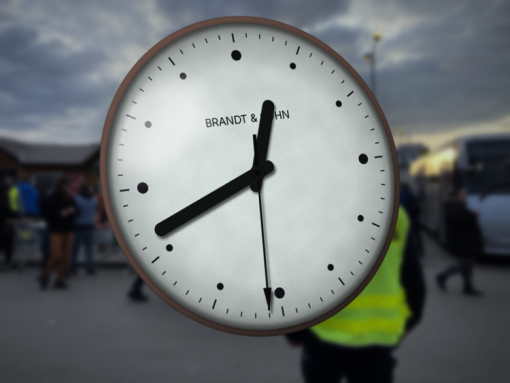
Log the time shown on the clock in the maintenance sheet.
12:41:31
